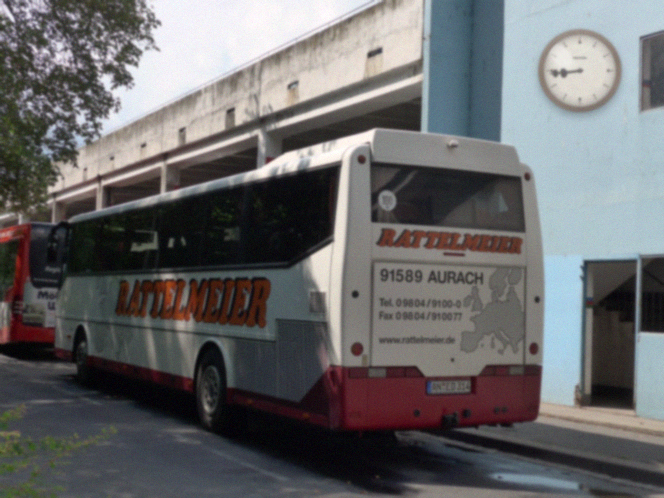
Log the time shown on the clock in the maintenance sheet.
8:44
